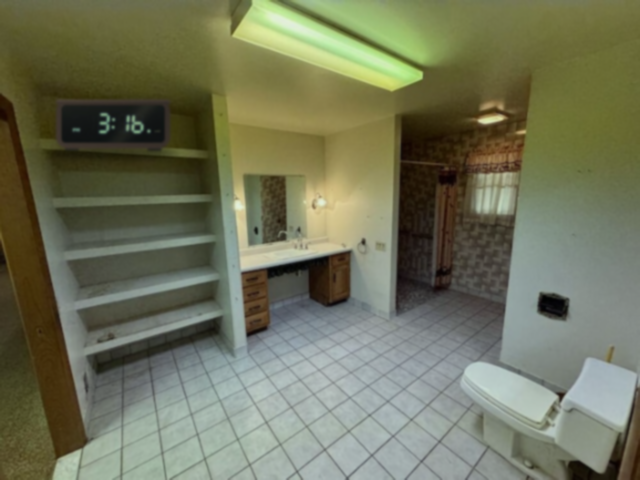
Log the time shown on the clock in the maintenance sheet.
3:16
